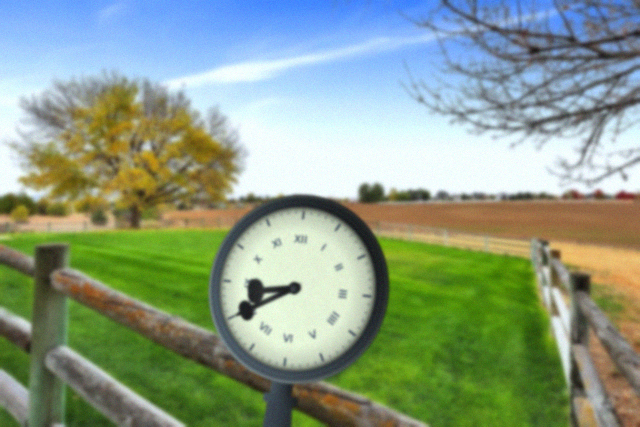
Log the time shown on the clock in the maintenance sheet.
8:40
